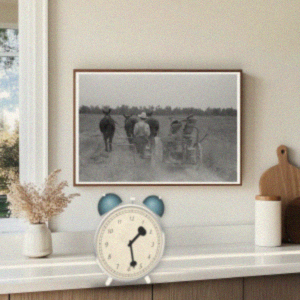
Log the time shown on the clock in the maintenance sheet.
1:28
